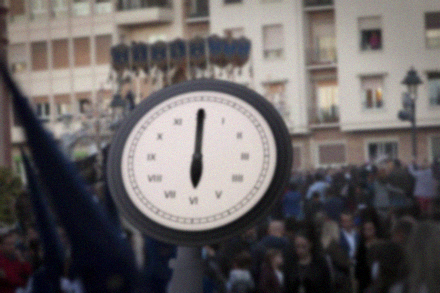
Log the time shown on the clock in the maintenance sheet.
6:00
